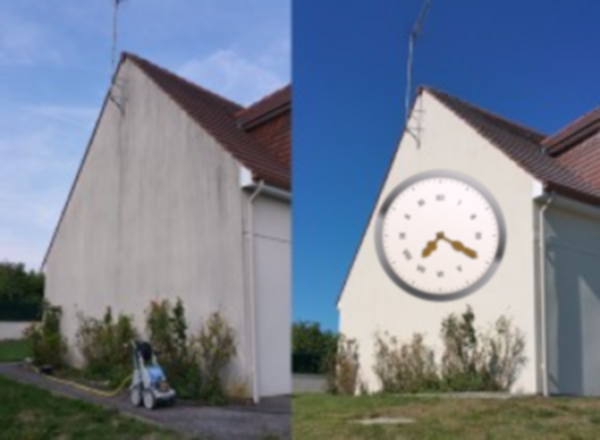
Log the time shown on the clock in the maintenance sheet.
7:20
